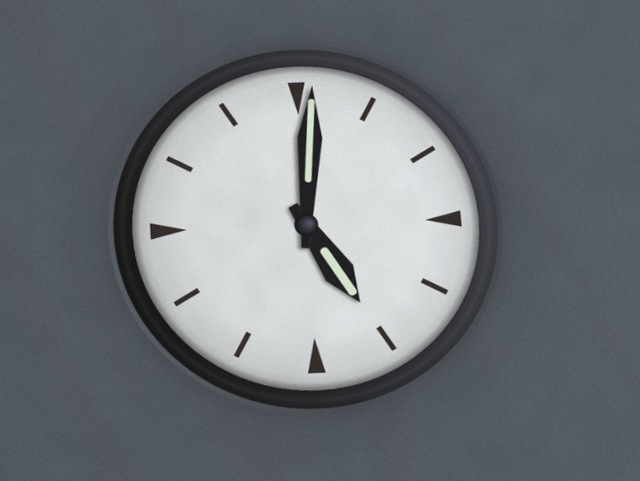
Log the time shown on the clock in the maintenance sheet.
5:01
